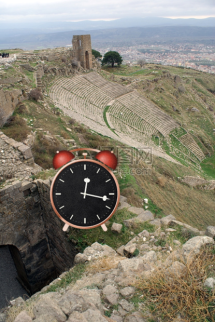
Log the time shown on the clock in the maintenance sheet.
12:17
